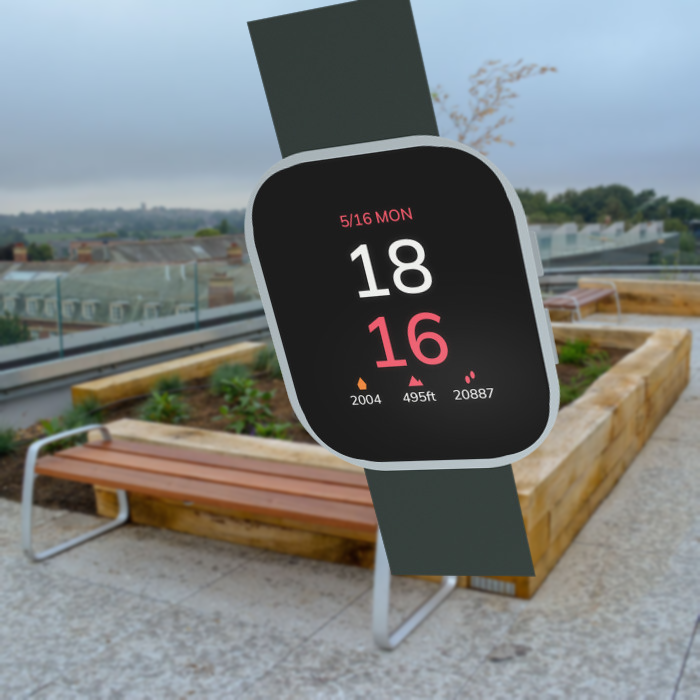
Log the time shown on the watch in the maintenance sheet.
18:16
